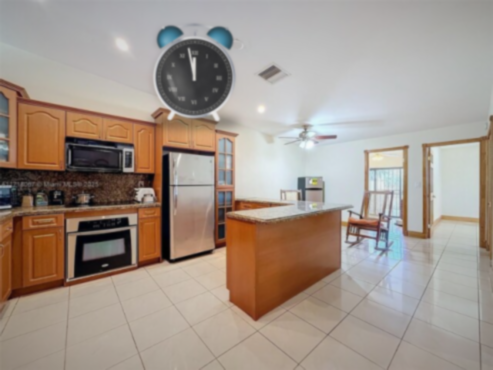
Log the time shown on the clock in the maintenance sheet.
11:58
